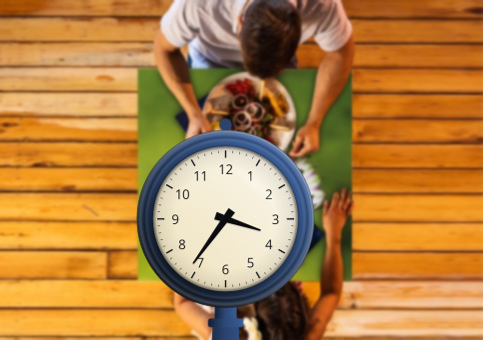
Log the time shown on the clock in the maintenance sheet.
3:36
